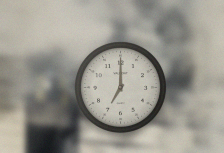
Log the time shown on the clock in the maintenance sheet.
7:00
